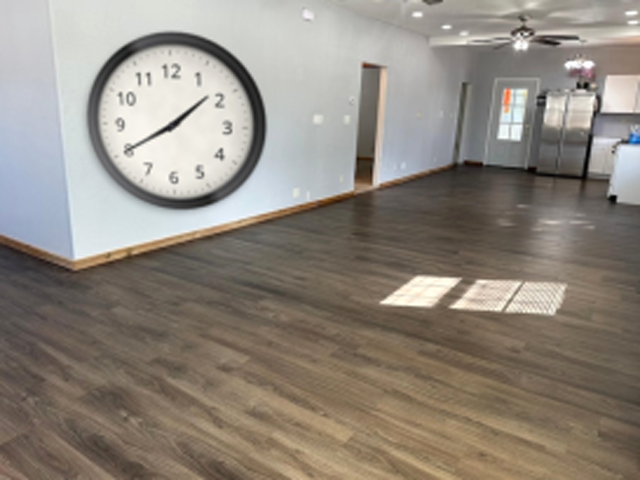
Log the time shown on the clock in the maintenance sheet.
1:40
